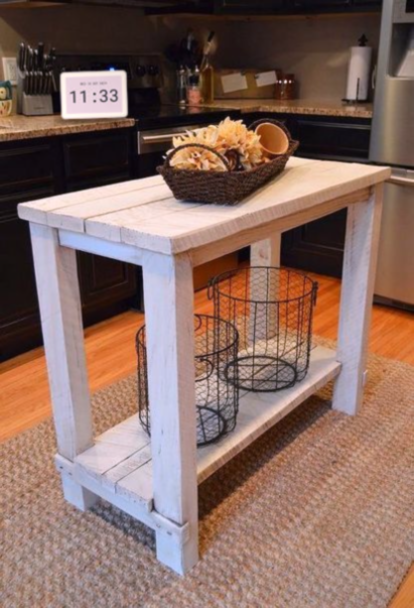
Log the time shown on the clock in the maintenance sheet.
11:33
